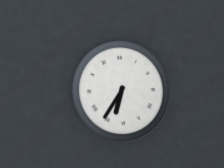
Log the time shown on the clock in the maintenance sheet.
6:36
